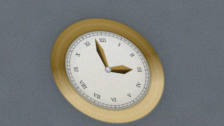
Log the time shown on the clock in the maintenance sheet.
2:58
